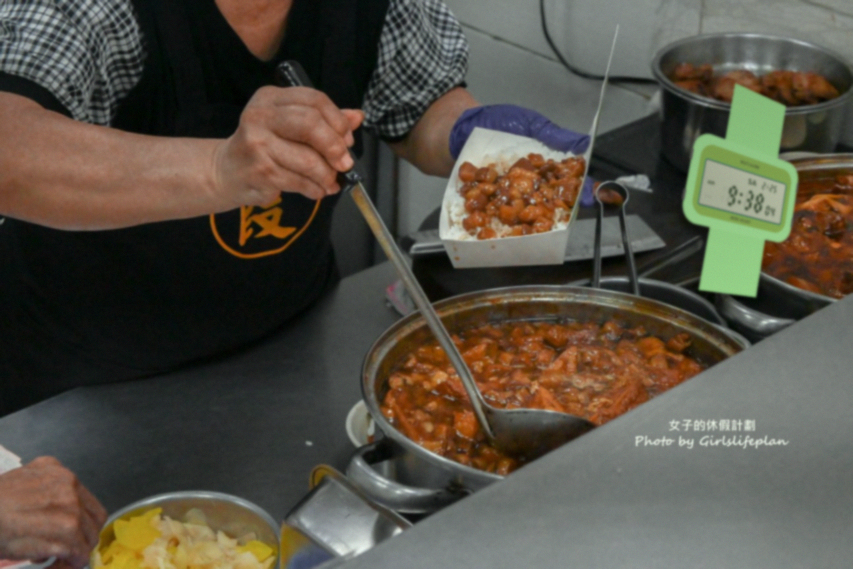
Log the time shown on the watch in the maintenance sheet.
9:38
